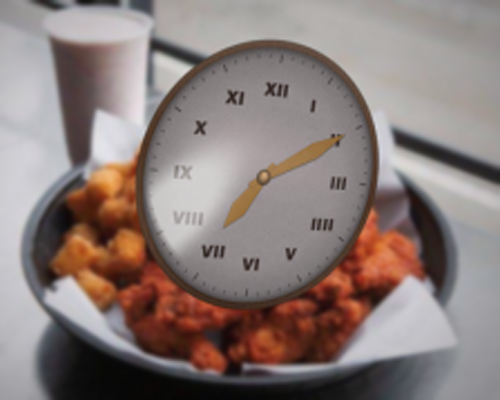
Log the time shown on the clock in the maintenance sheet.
7:10
